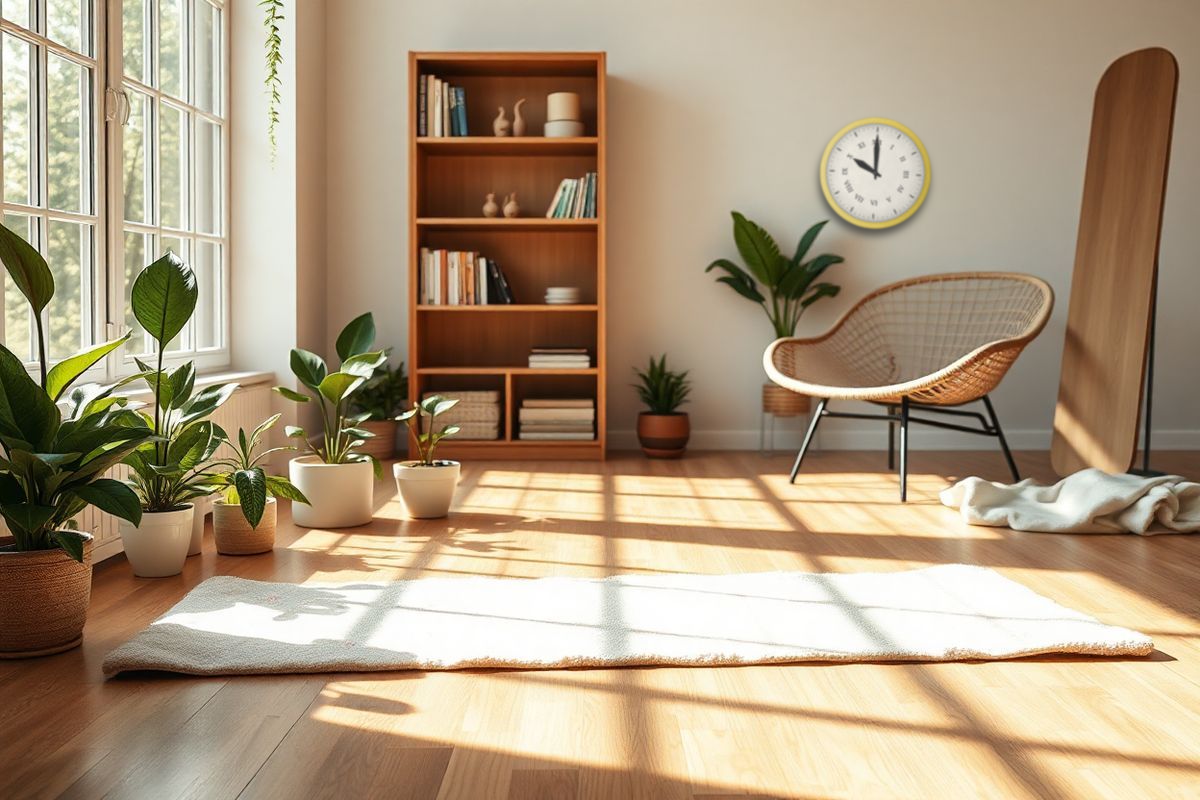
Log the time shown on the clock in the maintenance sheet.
10:00
